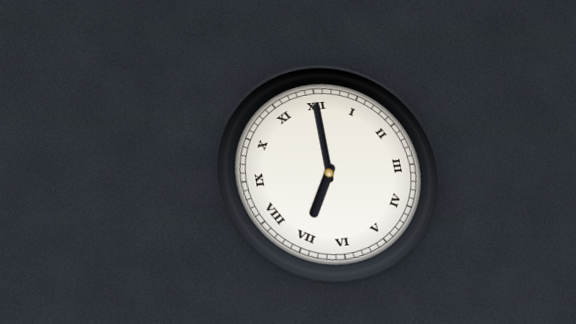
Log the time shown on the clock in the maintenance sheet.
7:00
